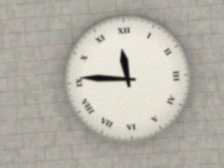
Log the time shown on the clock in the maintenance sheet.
11:46
